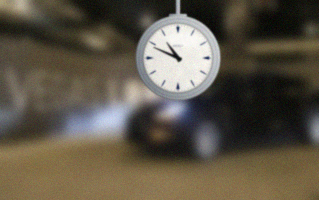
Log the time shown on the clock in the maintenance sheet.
10:49
